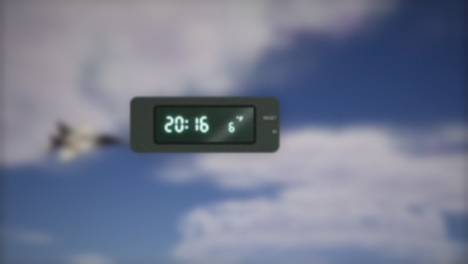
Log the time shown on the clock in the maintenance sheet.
20:16
